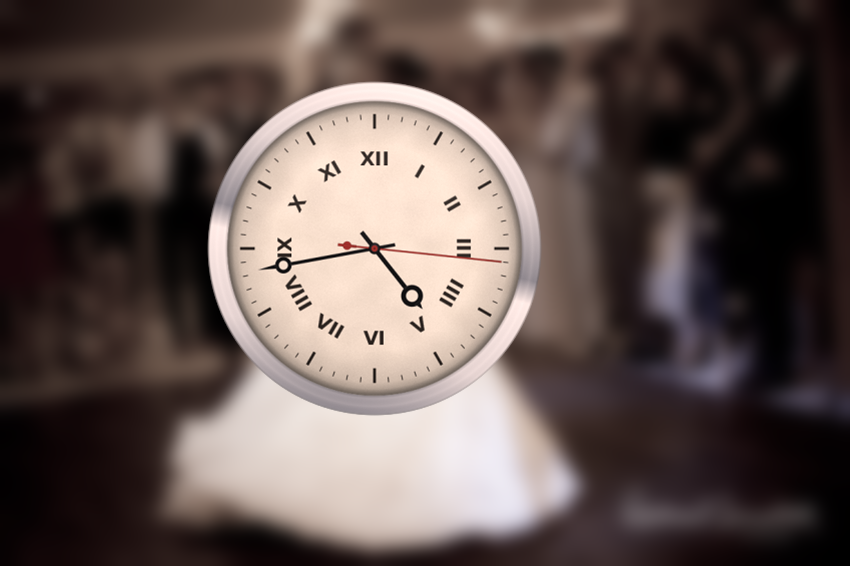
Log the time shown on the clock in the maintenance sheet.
4:43:16
